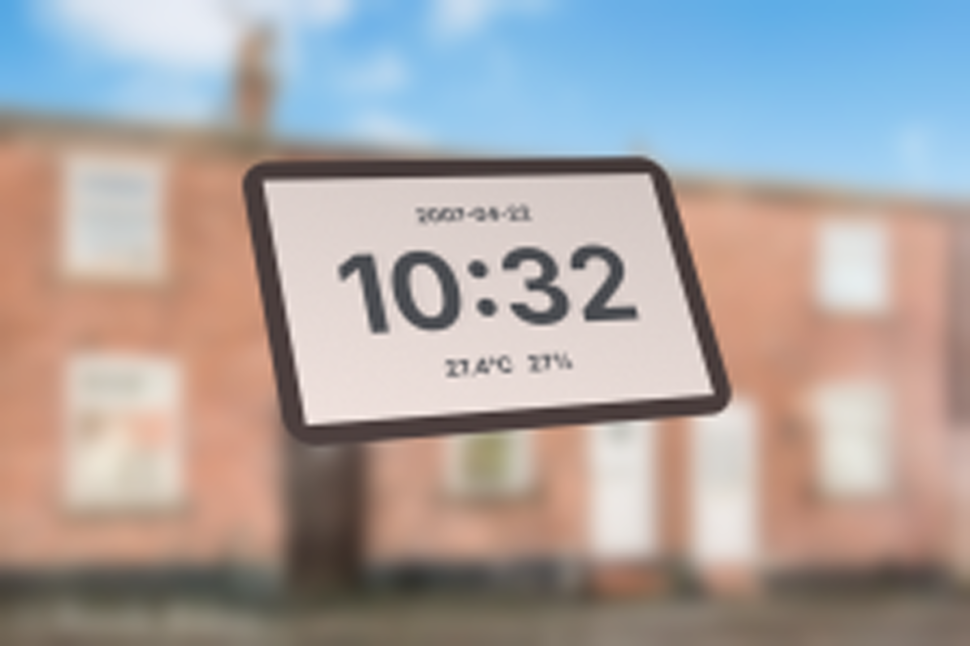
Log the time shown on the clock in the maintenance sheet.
10:32
